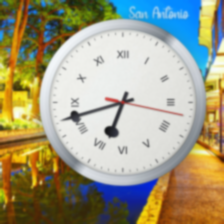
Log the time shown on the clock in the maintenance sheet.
6:42:17
